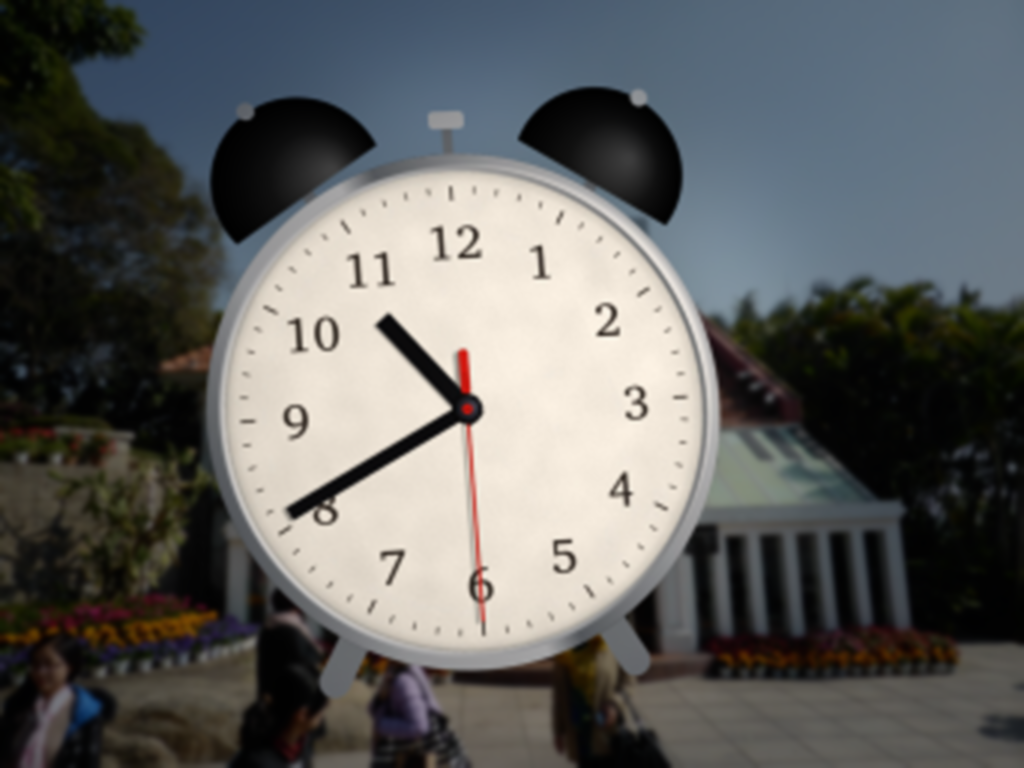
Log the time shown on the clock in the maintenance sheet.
10:40:30
